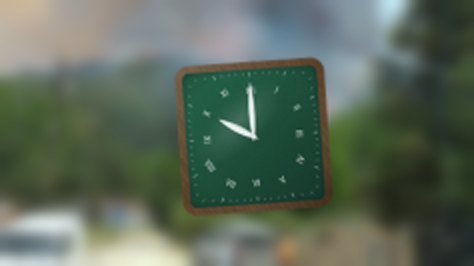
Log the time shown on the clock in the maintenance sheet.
10:00
